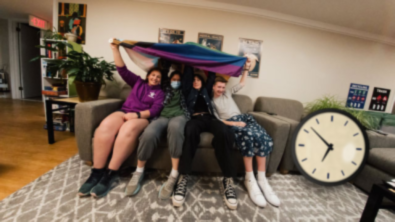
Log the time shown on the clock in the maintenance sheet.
6:52
